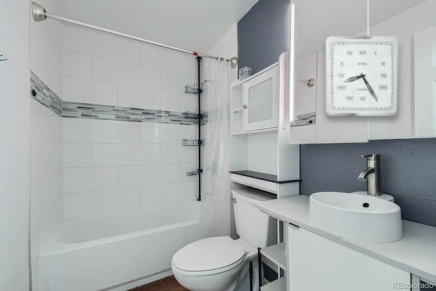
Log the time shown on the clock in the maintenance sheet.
8:25
